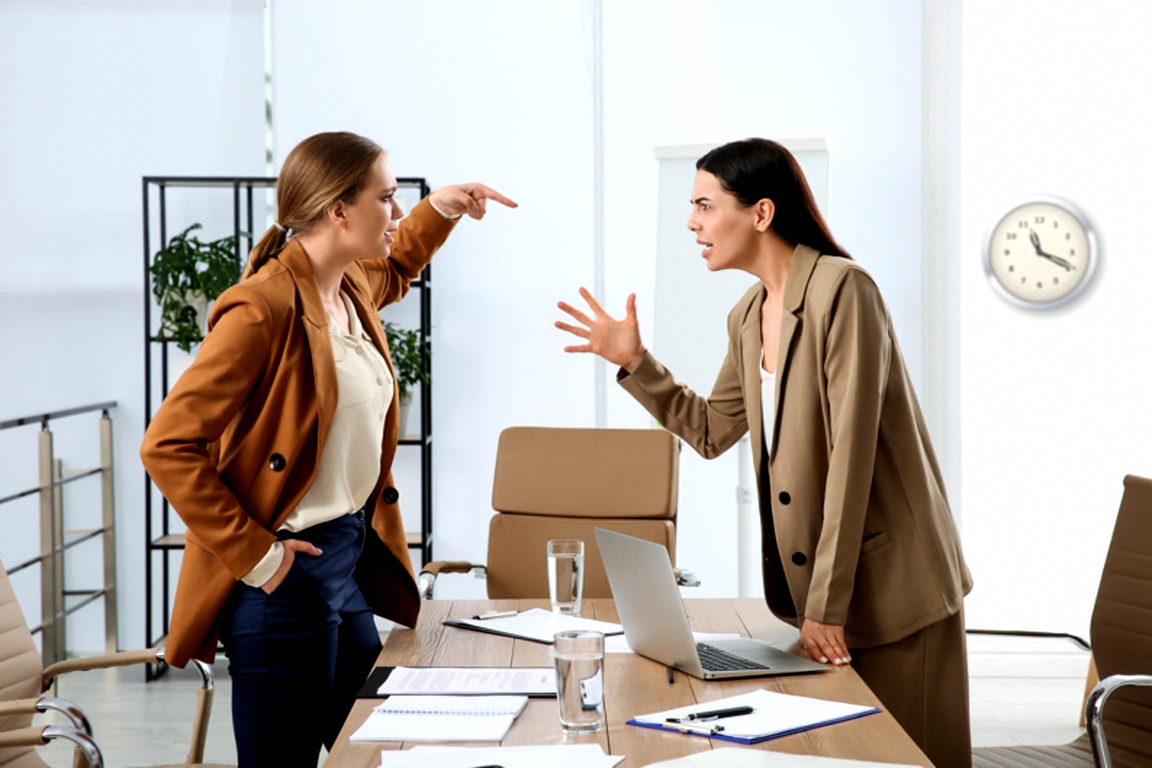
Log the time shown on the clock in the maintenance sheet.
11:19
